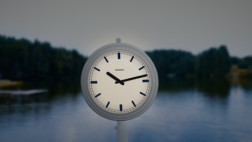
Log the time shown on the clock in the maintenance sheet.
10:13
